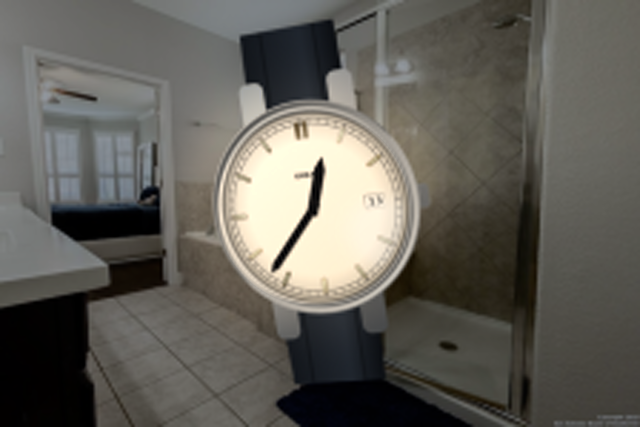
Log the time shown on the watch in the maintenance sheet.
12:37
